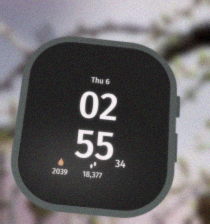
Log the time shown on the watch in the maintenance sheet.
2:55:34
